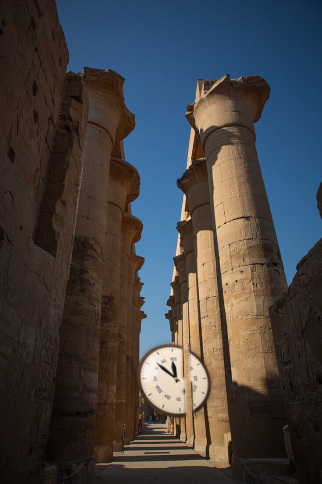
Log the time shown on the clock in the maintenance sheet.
11:52
